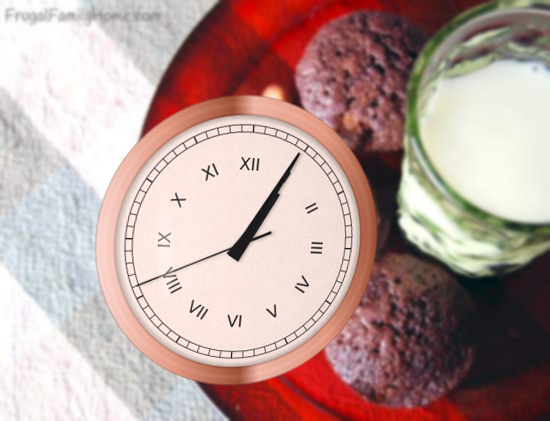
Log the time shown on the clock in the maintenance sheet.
1:04:41
